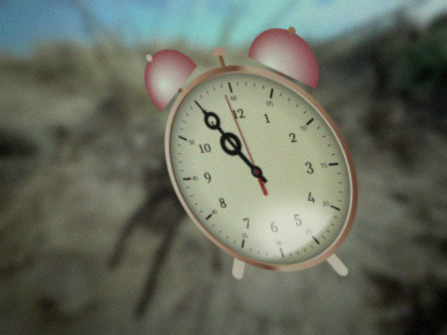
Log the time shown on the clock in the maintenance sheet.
10:54:59
